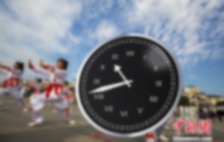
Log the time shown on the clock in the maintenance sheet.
10:42
